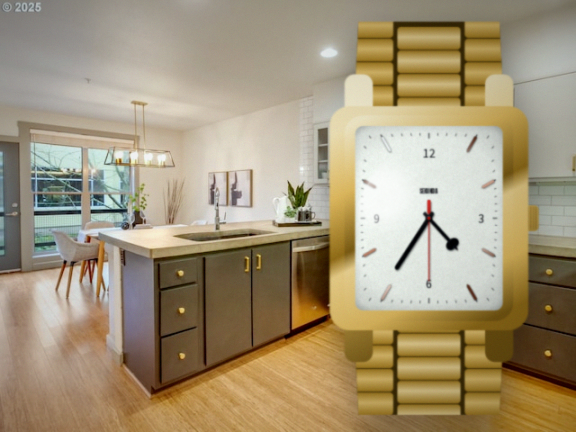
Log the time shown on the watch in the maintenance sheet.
4:35:30
